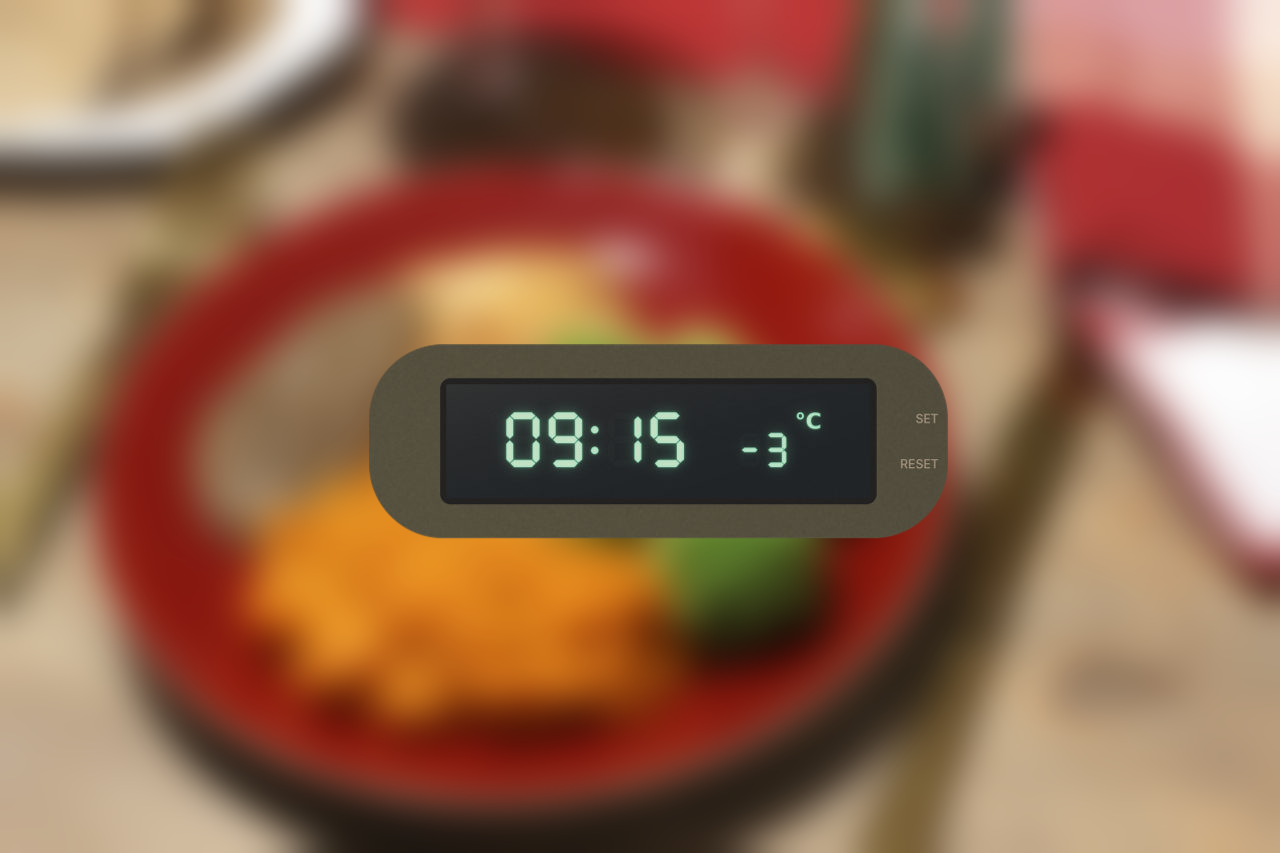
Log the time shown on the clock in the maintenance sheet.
9:15
